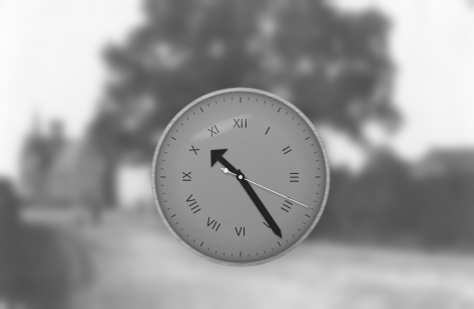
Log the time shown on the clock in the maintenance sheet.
10:24:19
